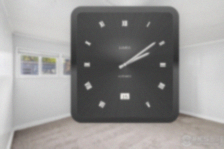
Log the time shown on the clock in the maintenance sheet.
2:09
